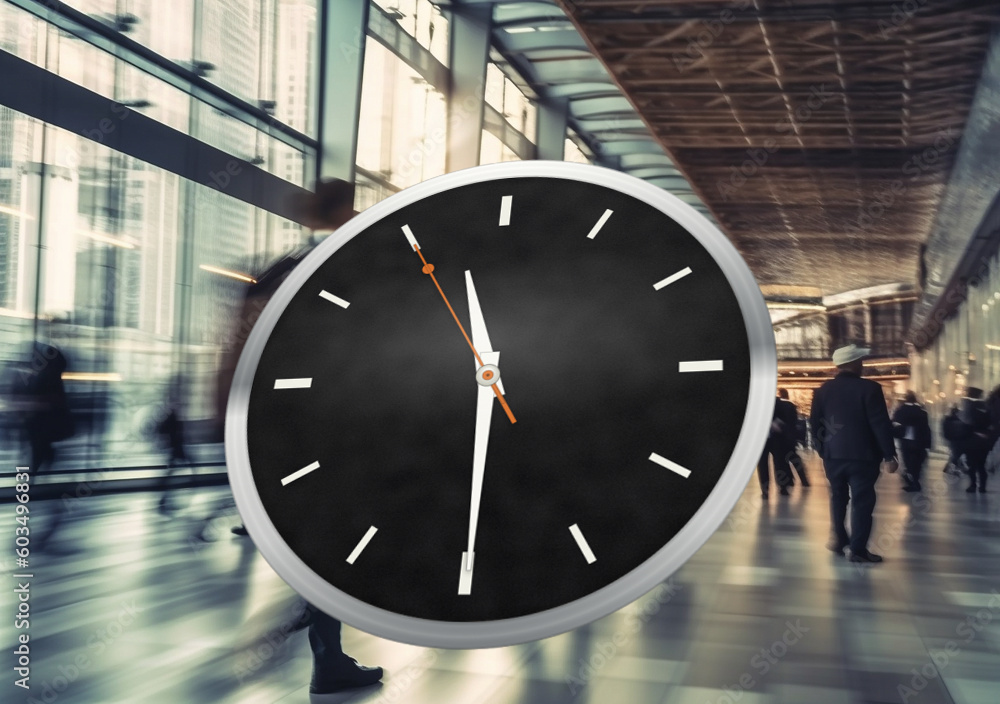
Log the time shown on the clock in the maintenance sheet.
11:29:55
